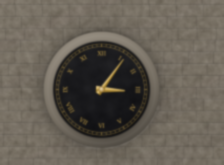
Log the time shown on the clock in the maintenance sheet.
3:06
